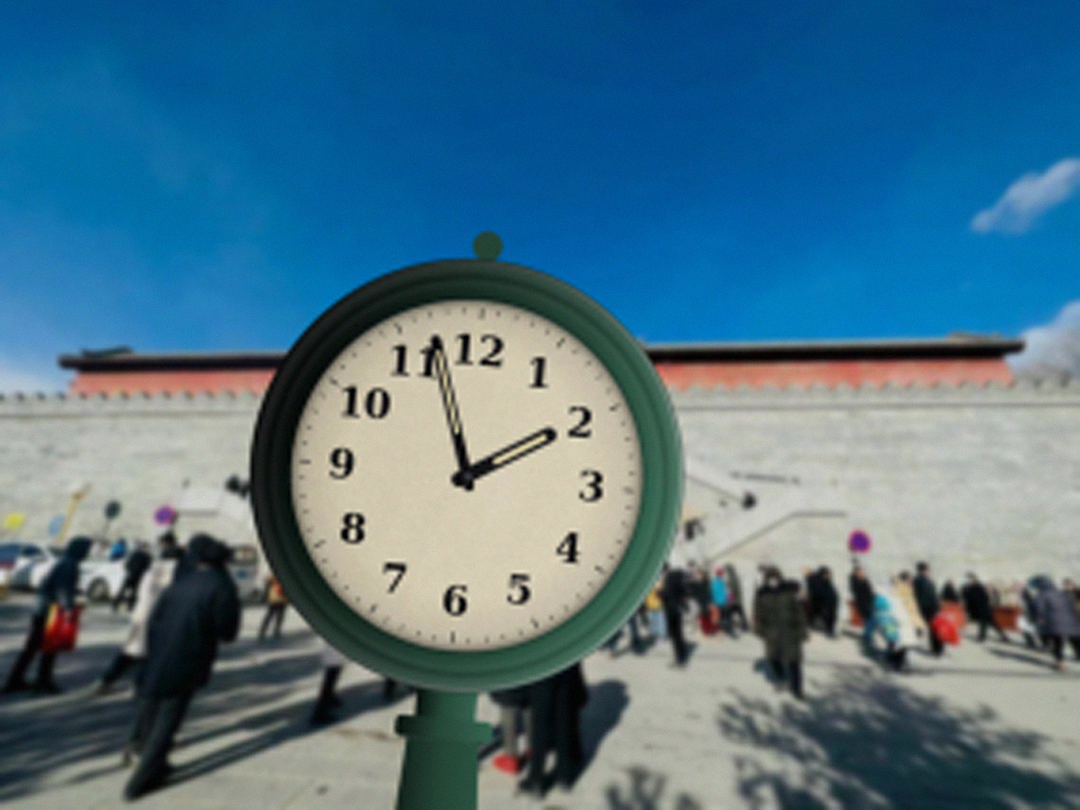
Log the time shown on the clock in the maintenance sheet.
1:57
